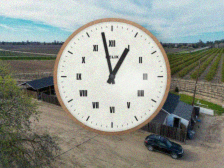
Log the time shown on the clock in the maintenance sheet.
12:58
